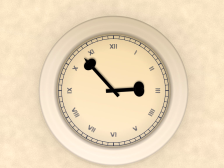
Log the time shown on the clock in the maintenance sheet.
2:53
